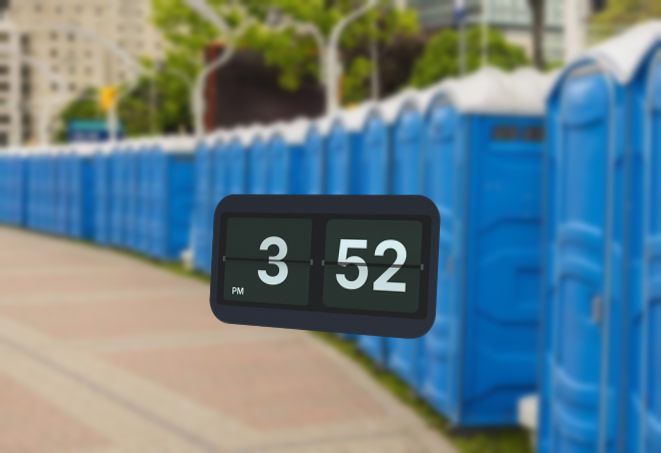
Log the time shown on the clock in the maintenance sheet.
3:52
